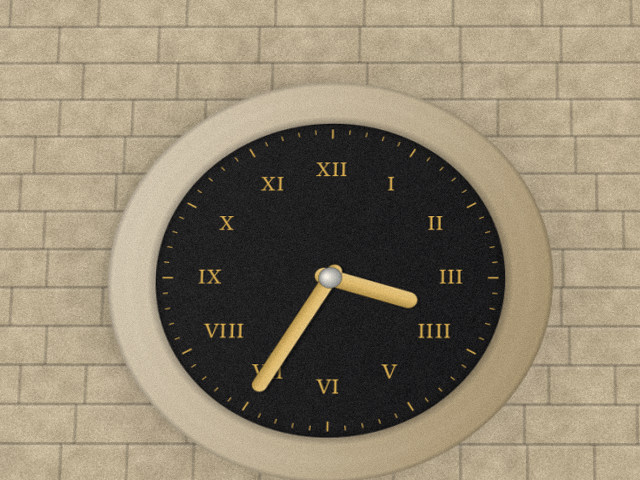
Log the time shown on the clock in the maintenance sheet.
3:35
